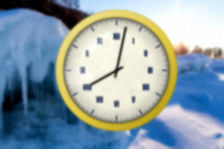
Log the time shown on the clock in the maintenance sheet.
8:02
